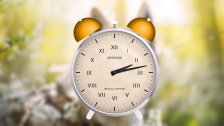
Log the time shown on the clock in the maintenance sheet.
2:13
